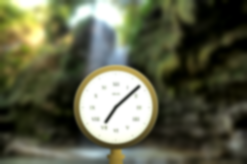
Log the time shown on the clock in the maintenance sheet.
7:08
